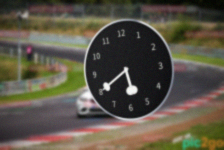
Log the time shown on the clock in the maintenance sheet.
5:40
